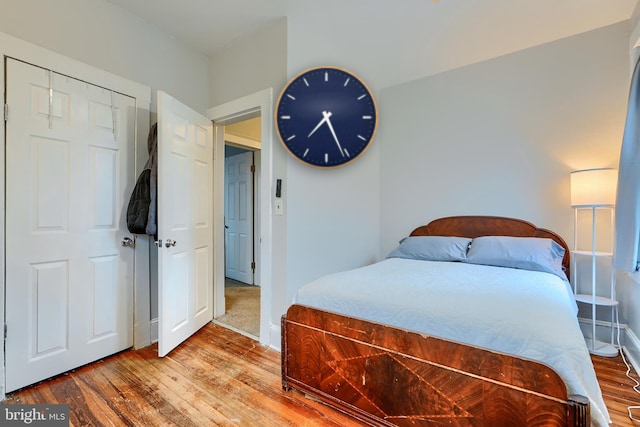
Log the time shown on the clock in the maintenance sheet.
7:26
